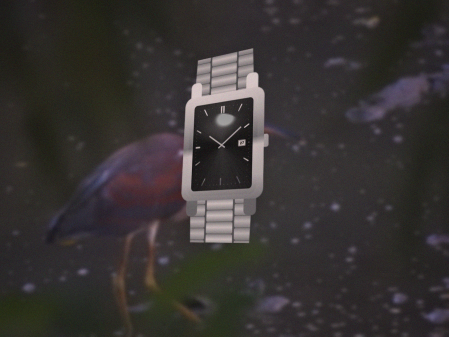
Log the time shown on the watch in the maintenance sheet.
10:09
